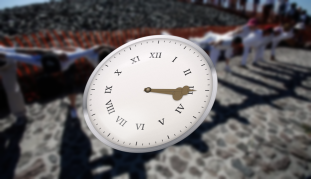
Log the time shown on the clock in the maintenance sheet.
3:15
